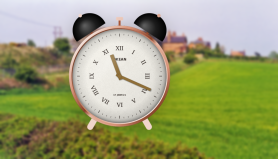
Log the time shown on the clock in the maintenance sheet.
11:19
